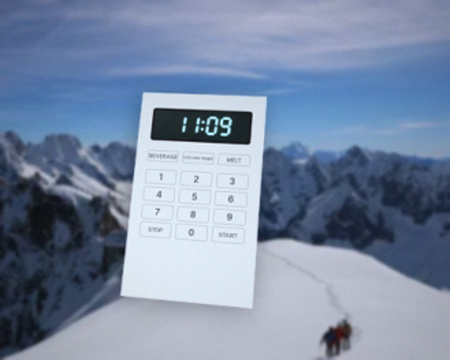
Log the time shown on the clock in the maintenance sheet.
11:09
